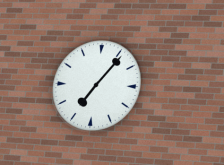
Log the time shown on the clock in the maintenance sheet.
7:06
